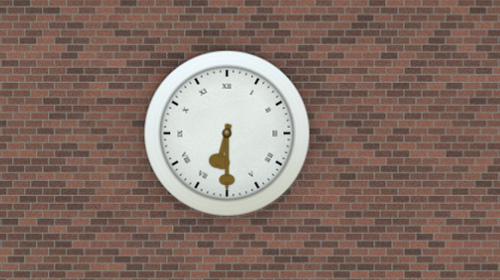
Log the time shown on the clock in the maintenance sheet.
6:30
